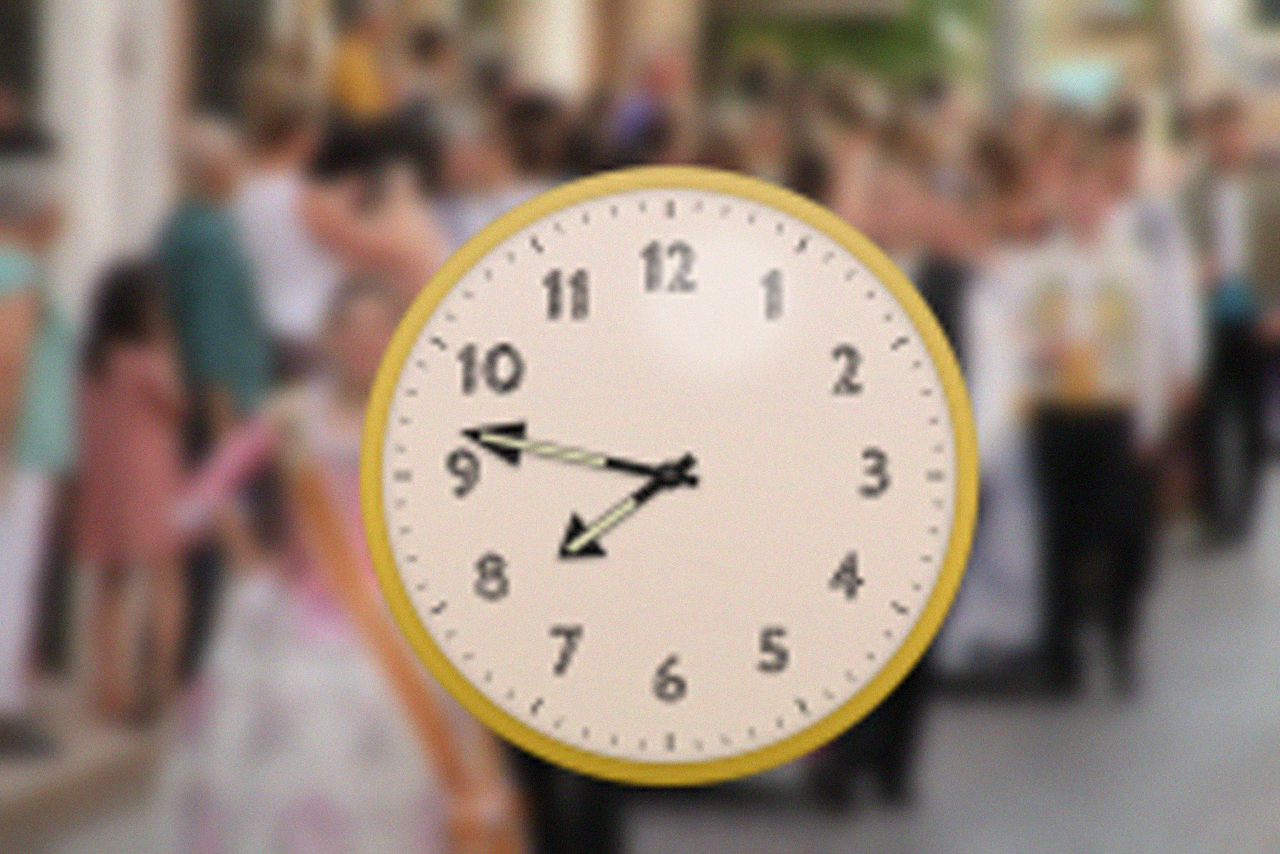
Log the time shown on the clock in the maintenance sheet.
7:47
